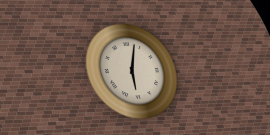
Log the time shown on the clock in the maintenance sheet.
6:03
